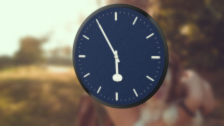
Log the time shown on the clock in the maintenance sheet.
5:55
